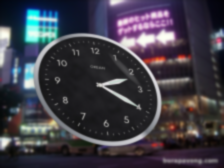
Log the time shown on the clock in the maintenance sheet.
2:20
